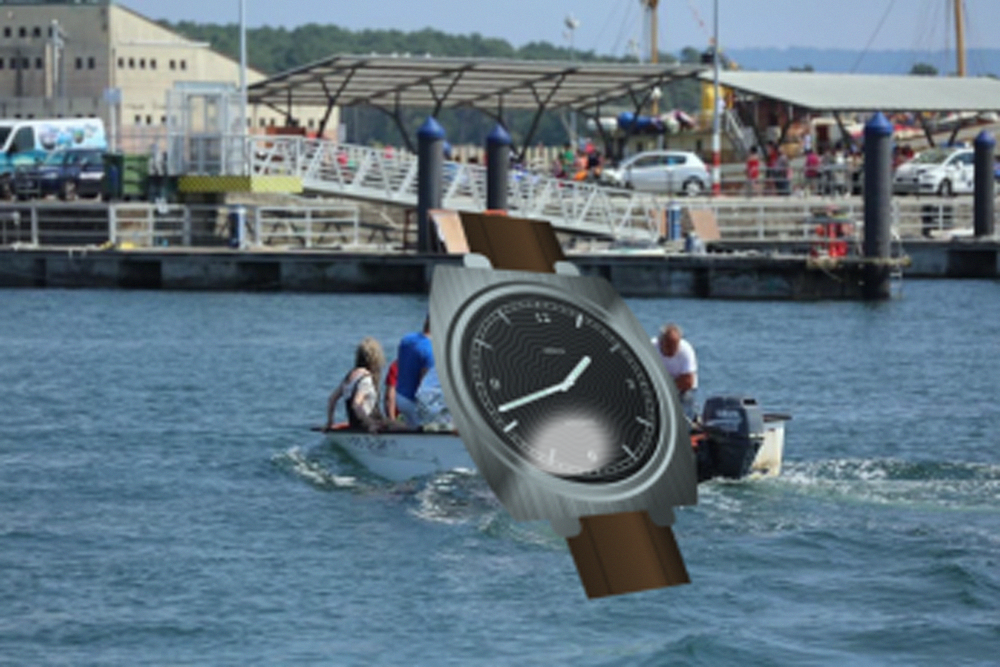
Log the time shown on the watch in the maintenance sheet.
1:42
